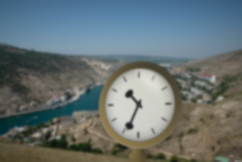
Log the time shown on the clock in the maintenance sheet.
10:34
